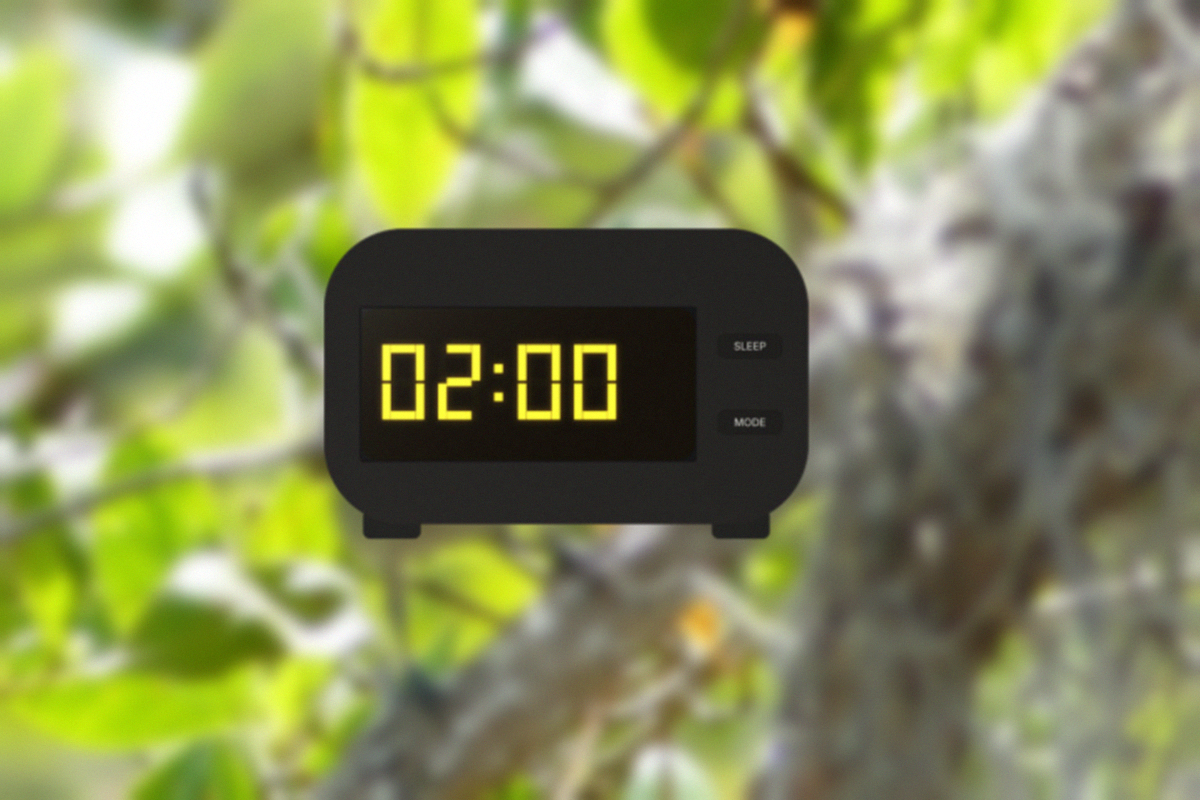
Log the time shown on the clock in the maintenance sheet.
2:00
